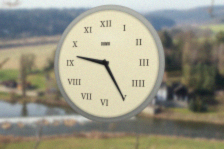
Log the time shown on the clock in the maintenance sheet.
9:25
